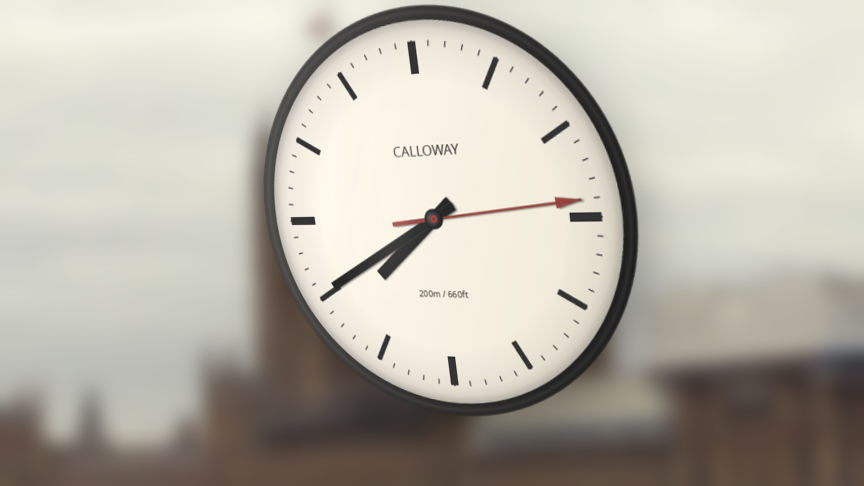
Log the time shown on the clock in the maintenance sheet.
7:40:14
